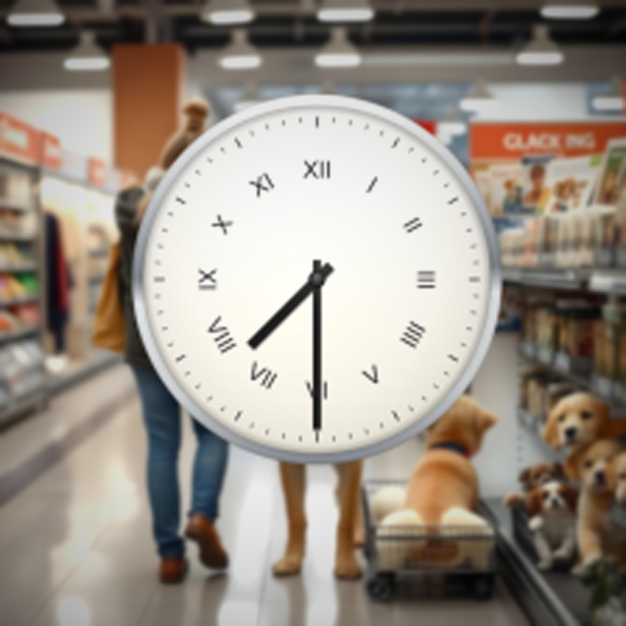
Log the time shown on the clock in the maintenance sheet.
7:30
